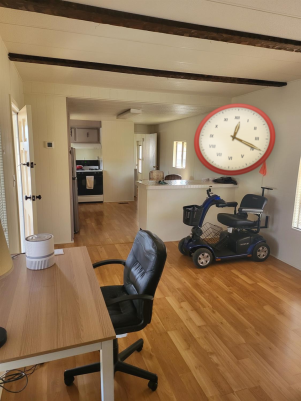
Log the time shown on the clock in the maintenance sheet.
12:19
